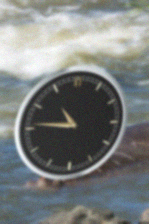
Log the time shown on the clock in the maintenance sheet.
10:46
